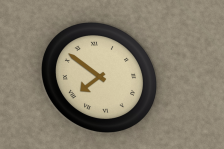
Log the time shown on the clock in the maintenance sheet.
7:52
